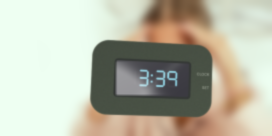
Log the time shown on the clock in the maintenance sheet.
3:39
